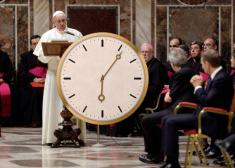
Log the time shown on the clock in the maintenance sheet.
6:06
